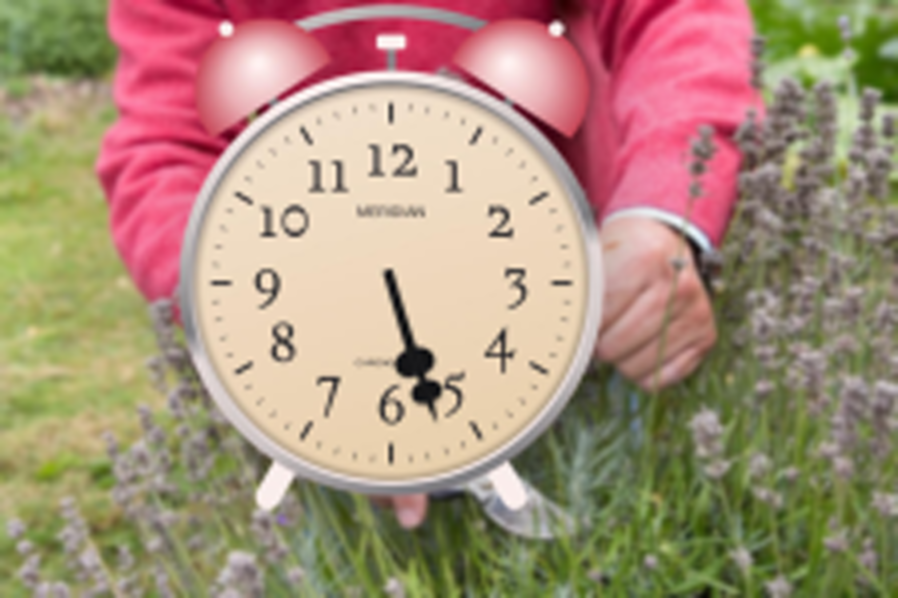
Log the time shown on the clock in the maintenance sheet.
5:27
